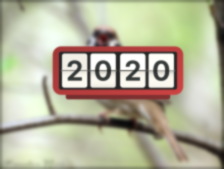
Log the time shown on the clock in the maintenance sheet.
20:20
